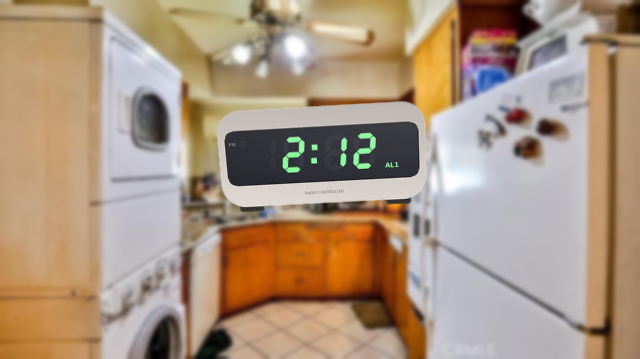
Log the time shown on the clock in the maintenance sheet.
2:12
